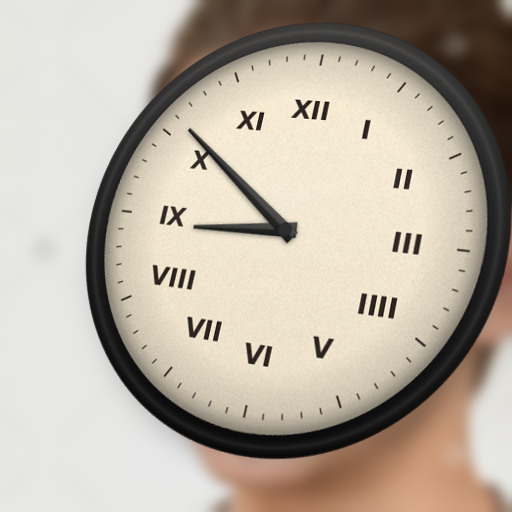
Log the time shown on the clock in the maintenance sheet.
8:51
